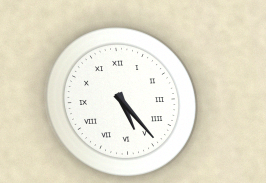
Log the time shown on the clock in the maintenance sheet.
5:24
